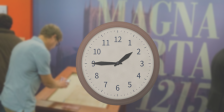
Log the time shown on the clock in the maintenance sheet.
1:45
